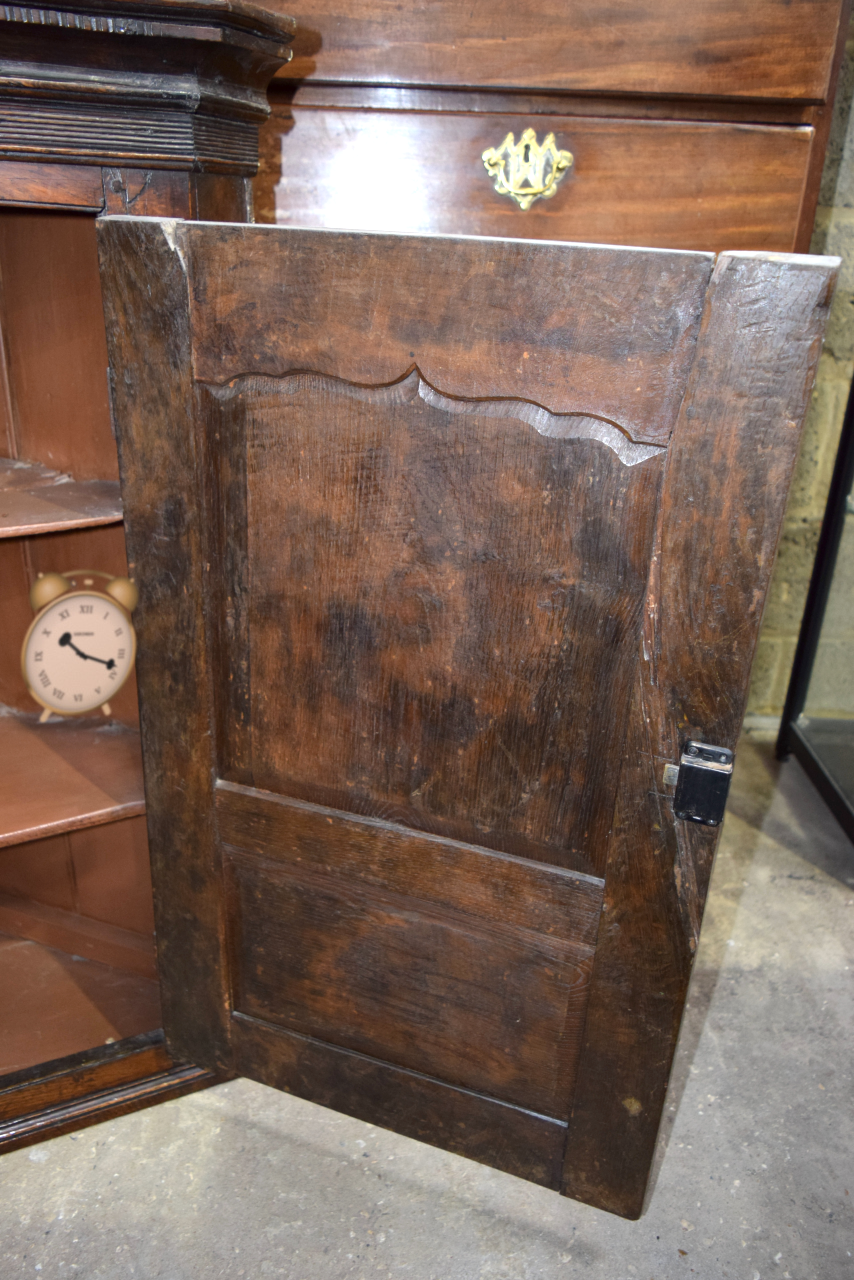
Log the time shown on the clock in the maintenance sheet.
10:18
